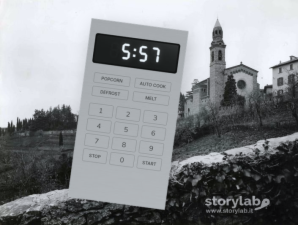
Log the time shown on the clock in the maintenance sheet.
5:57
